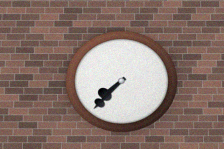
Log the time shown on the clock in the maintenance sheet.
7:37
